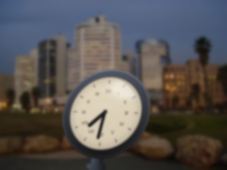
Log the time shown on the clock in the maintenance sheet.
7:31
